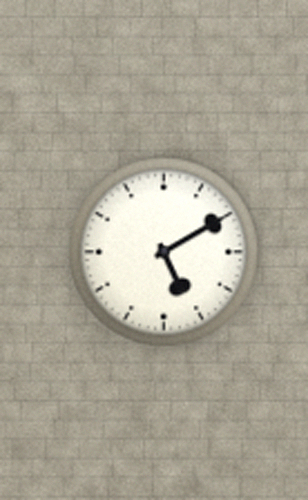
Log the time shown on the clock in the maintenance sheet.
5:10
